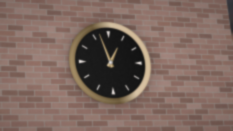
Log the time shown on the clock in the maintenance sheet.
12:57
